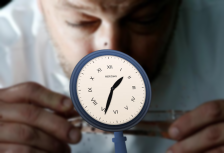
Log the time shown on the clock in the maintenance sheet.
1:34
